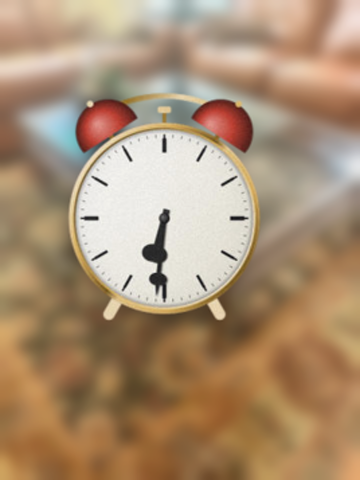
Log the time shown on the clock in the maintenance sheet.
6:31
